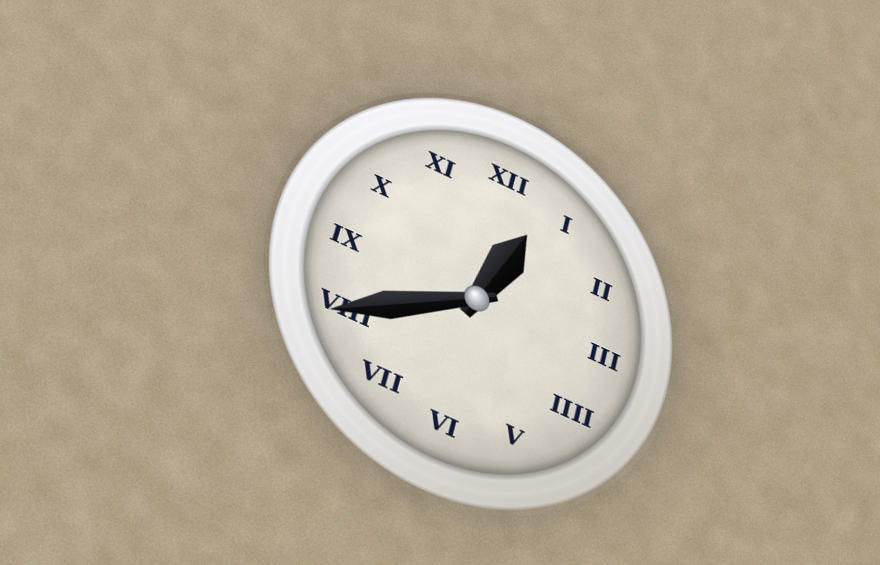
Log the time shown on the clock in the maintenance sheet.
12:40
